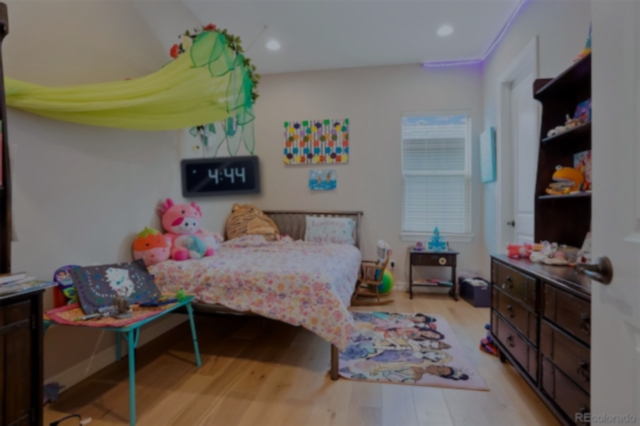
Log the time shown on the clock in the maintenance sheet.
4:44
